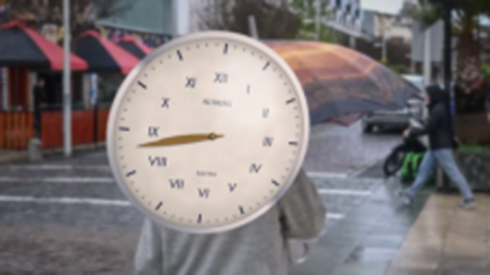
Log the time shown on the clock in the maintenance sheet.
8:43
